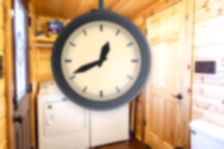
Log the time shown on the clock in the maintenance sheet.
12:41
